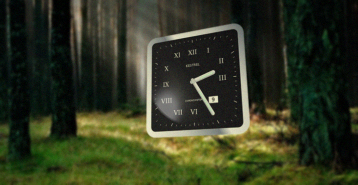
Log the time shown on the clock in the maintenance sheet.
2:25
